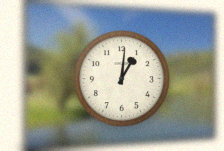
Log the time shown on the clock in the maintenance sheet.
1:01
